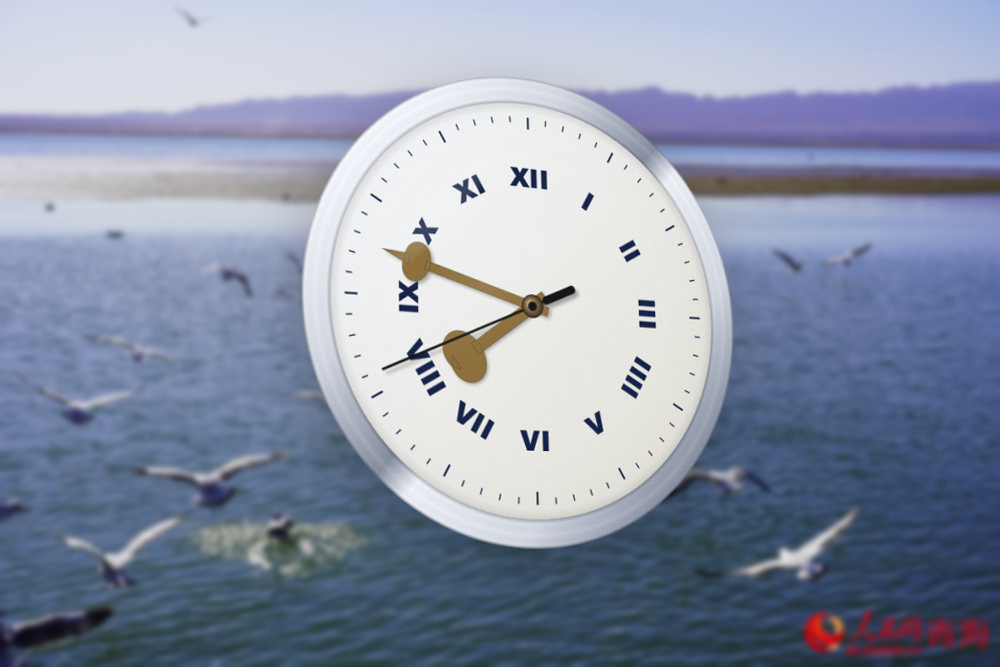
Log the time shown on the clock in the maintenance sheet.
7:47:41
